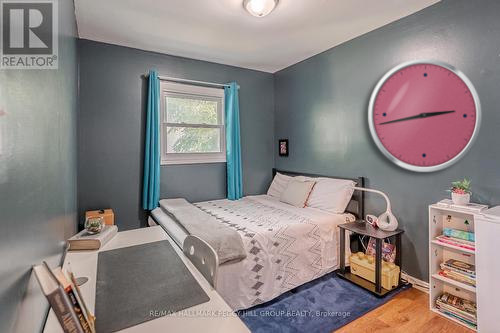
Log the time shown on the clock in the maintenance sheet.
2:43
